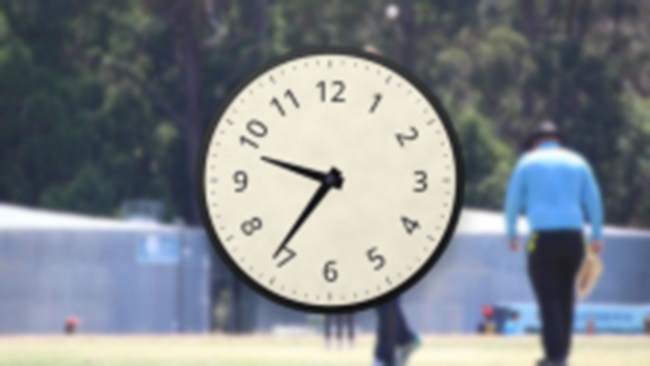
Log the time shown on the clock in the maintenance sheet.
9:36
